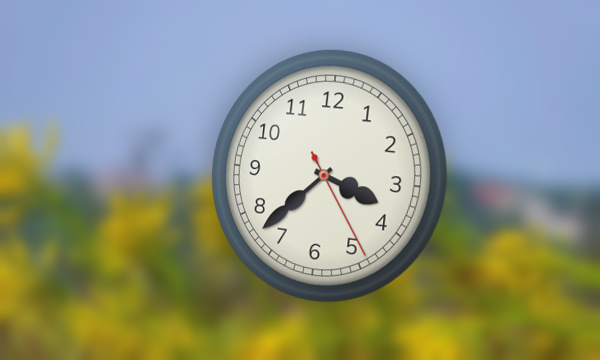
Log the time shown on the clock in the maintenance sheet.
3:37:24
